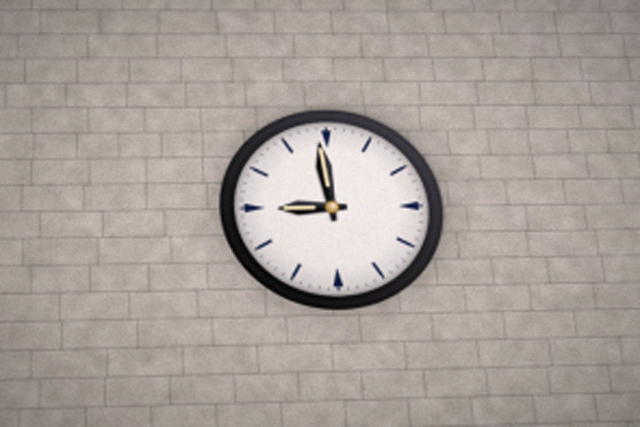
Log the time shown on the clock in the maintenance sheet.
8:59
